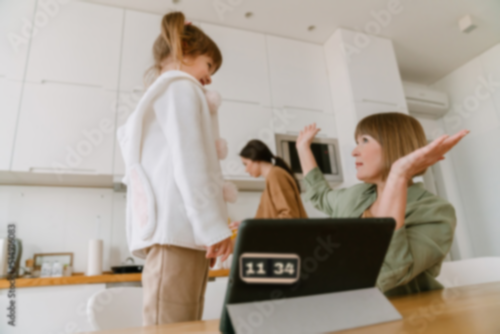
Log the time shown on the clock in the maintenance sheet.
11:34
